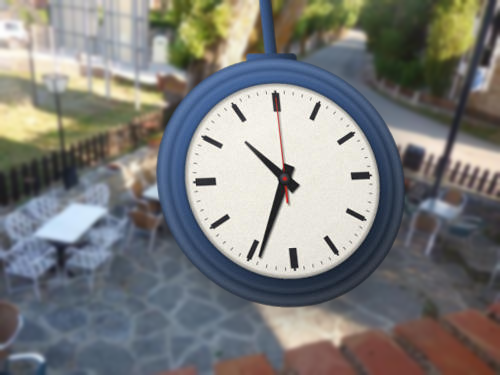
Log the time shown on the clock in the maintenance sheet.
10:34:00
